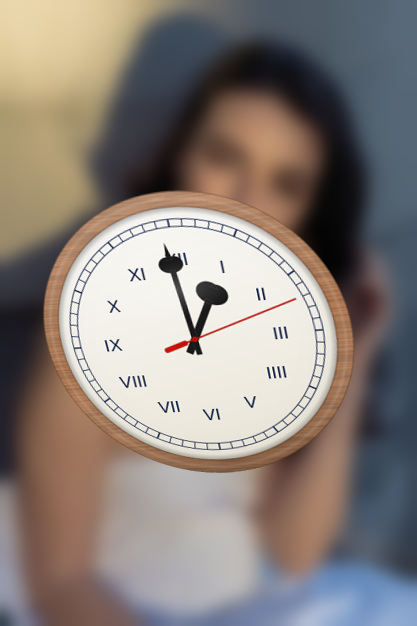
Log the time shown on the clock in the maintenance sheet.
12:59:12
